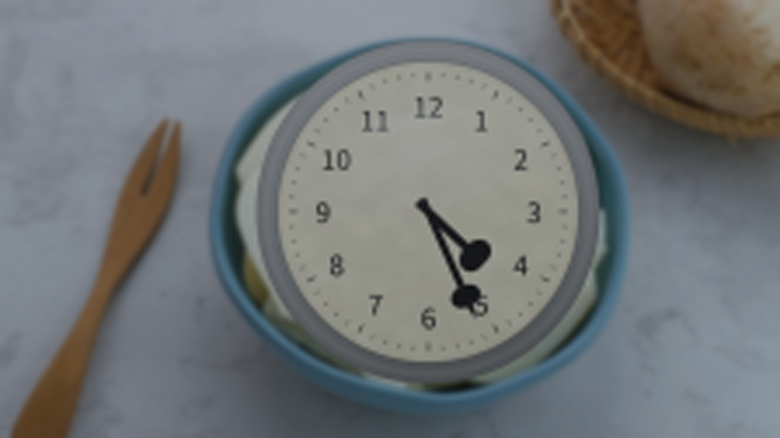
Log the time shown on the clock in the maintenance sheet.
4:26
